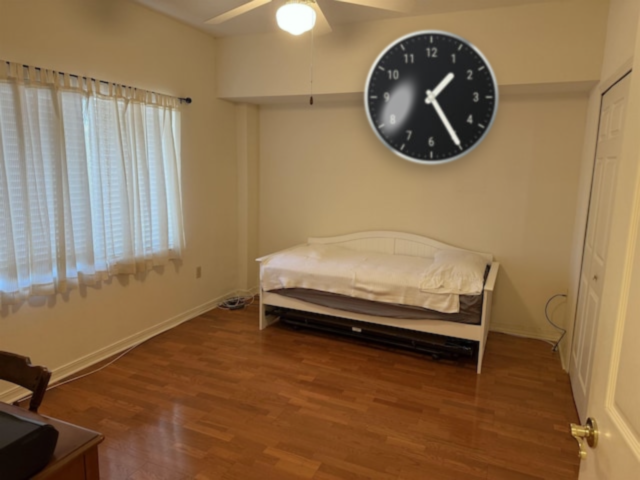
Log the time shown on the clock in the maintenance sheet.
1:25
